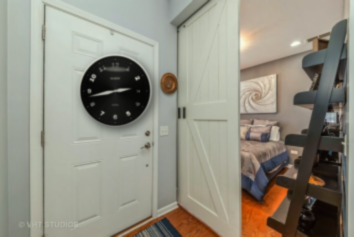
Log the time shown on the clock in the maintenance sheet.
2:43
